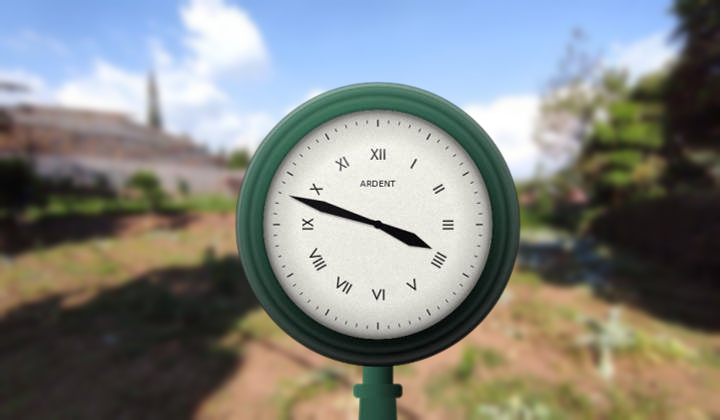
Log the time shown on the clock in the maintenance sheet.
3:48
